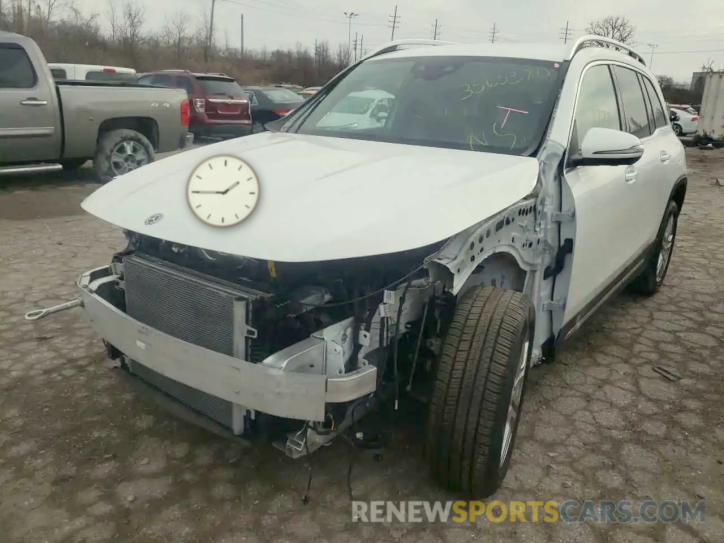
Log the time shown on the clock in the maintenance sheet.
1:45
